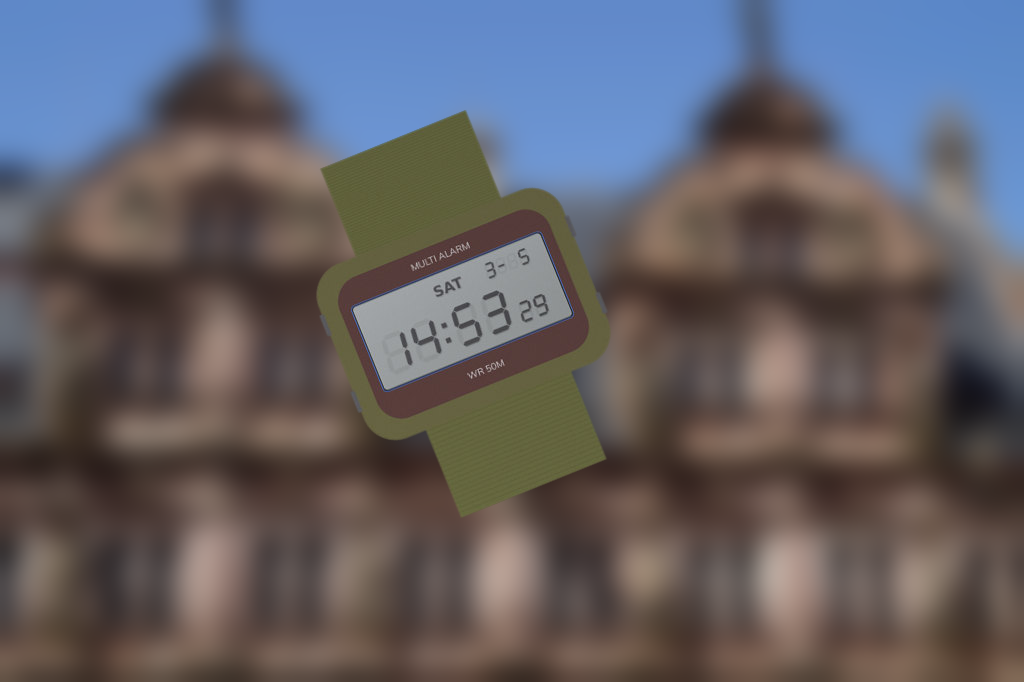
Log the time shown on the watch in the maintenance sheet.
14:53:29
